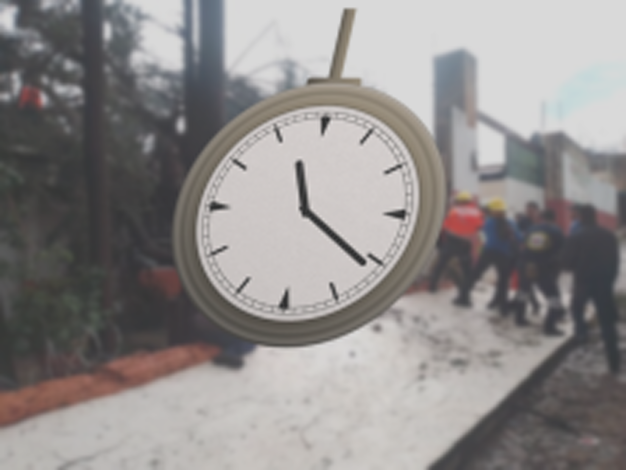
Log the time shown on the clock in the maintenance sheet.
11:21
